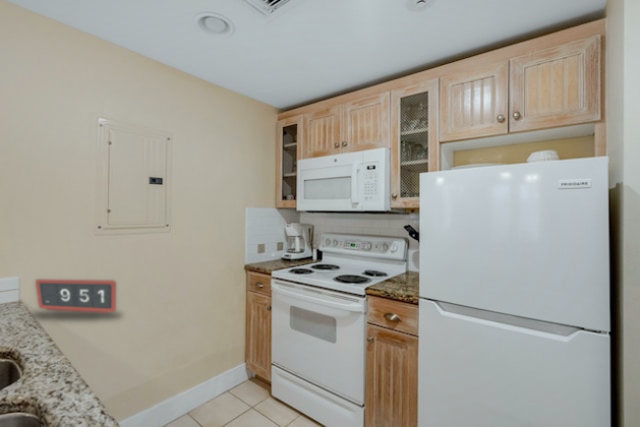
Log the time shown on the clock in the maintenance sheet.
9:51
